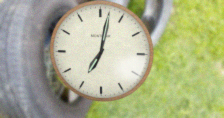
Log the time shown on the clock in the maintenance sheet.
7:02
